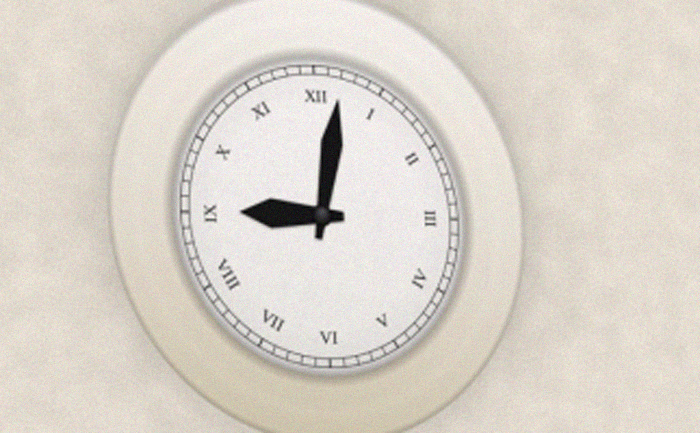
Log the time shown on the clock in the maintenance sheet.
9:02
